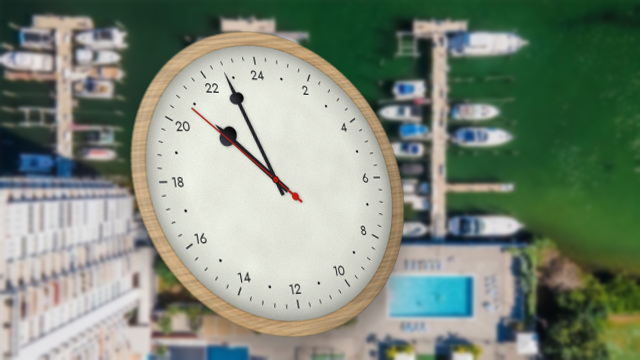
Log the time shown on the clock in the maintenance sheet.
20:56:52
